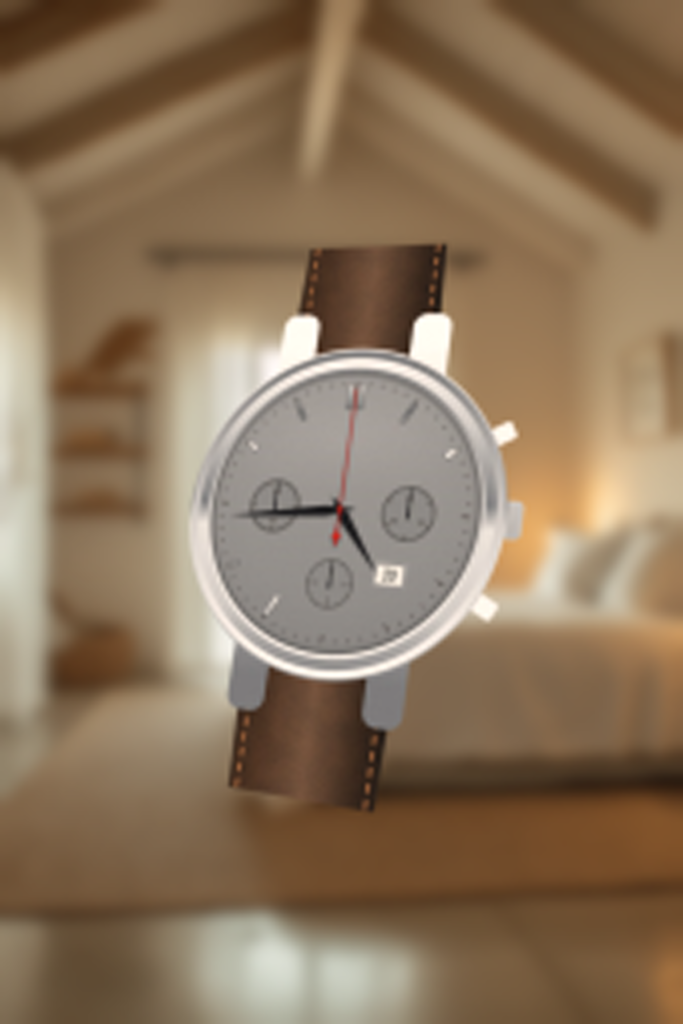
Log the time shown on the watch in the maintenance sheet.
4:44
